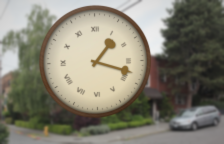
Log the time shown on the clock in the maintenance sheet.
1:18
